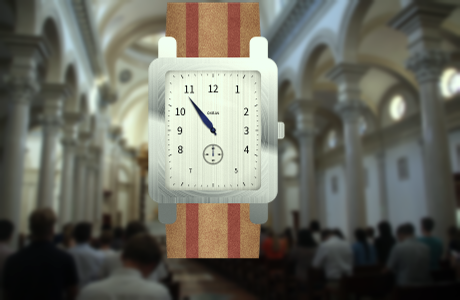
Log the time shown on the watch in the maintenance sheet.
10:54
